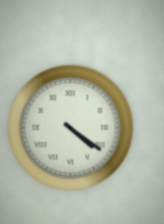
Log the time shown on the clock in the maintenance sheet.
4:21
